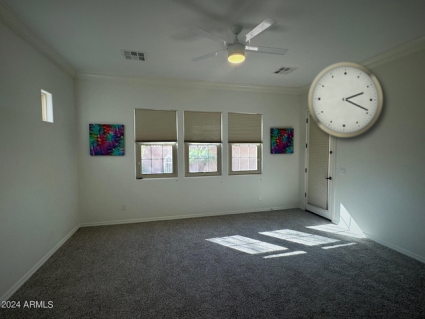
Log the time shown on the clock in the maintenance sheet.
2:19
